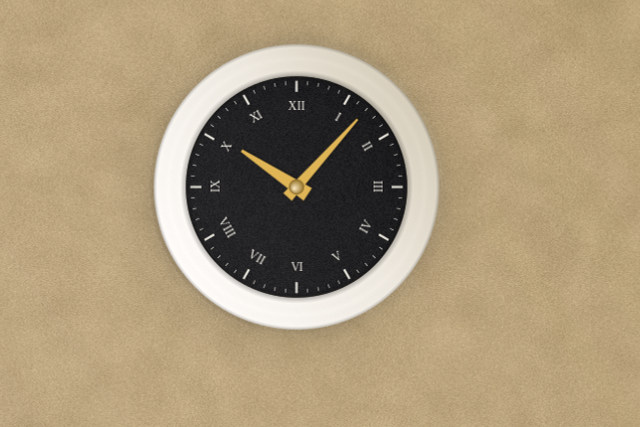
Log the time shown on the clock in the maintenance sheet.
10:07
